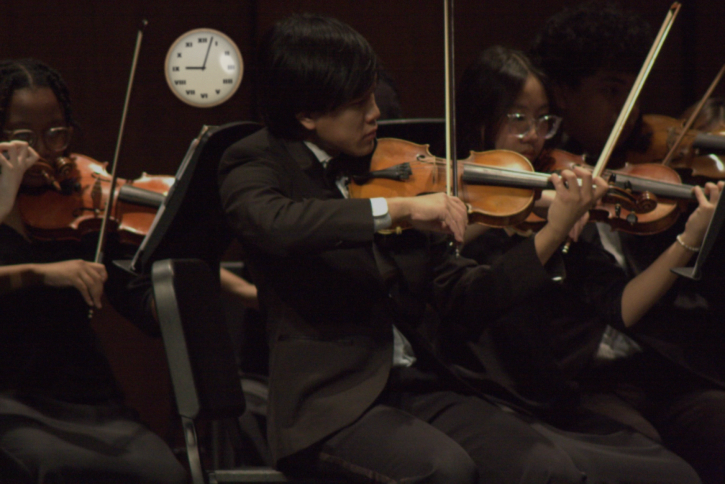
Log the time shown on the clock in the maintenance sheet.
9:03
